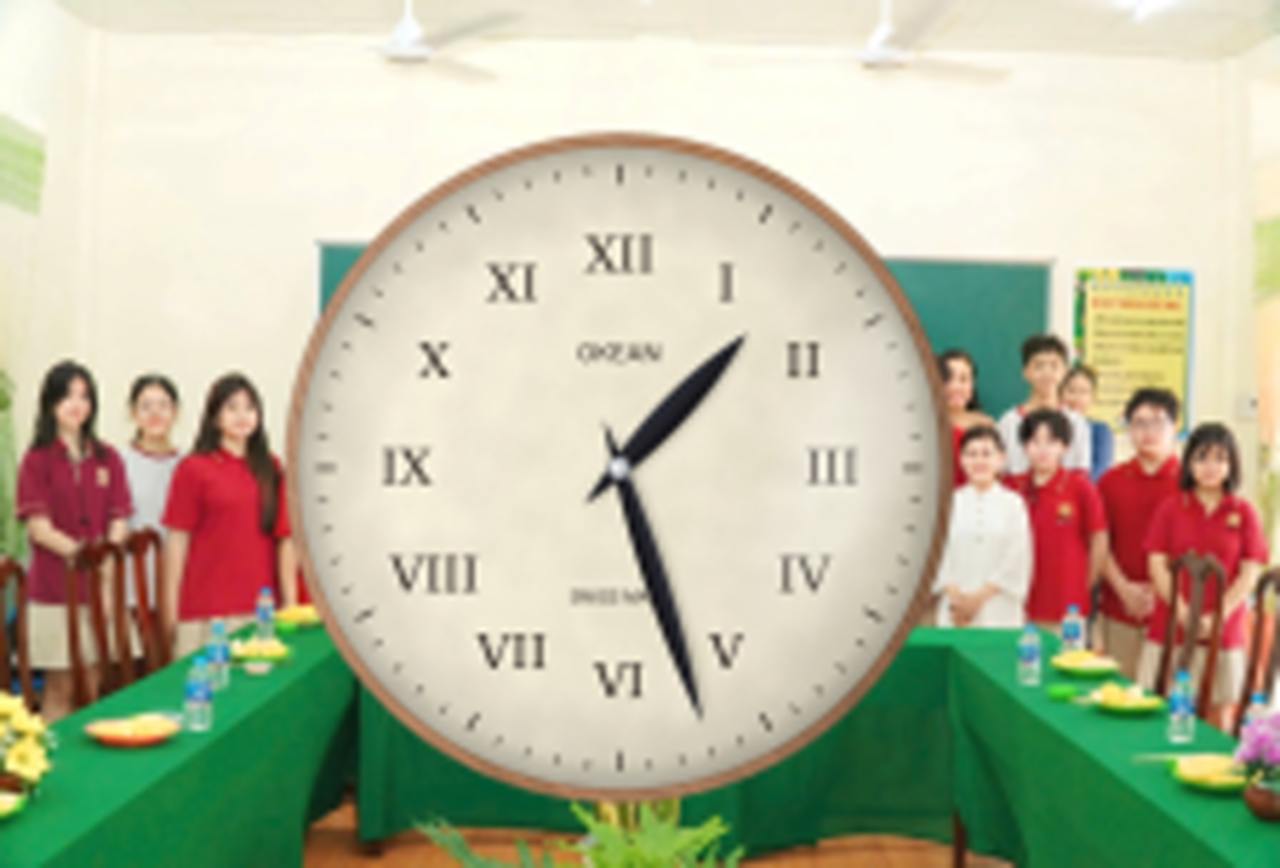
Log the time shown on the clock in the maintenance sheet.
1:27
